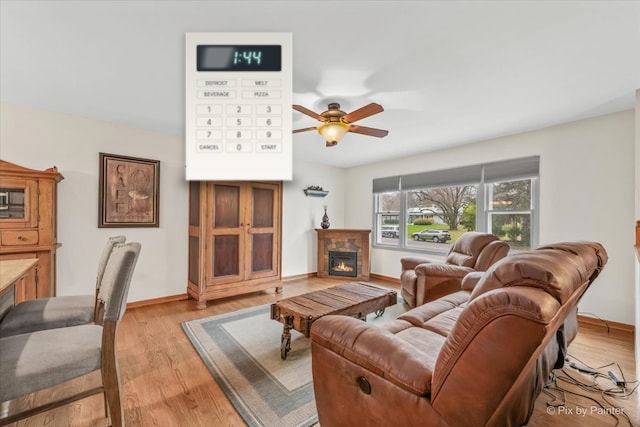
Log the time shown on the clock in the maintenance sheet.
1:44
